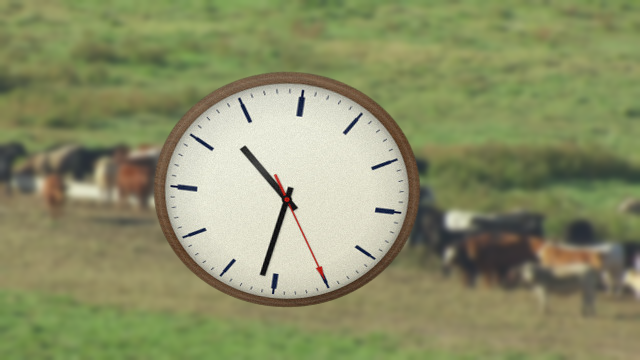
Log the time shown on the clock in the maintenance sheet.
10:31:25
